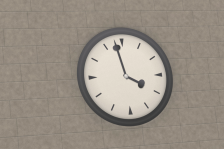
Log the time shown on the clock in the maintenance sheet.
3:58
